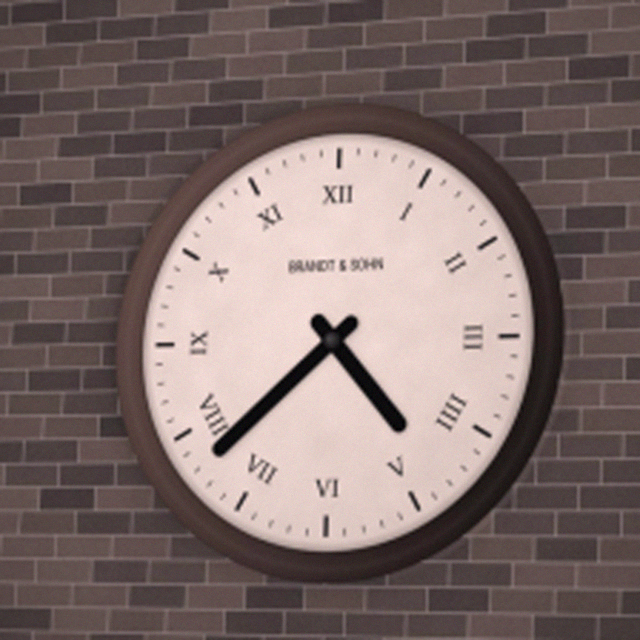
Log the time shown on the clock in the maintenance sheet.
4:38
